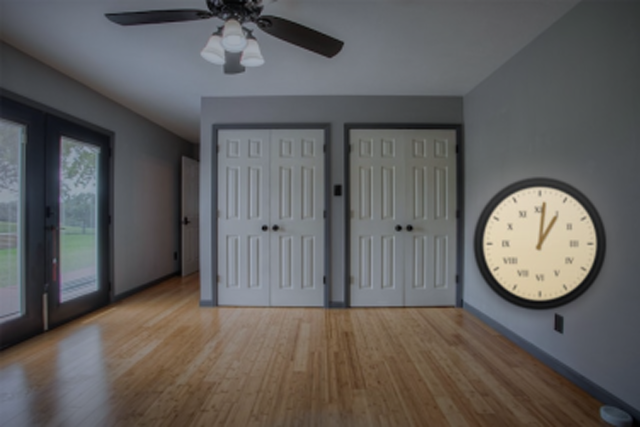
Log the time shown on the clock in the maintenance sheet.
1:01
